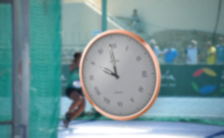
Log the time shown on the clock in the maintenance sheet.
9:59
